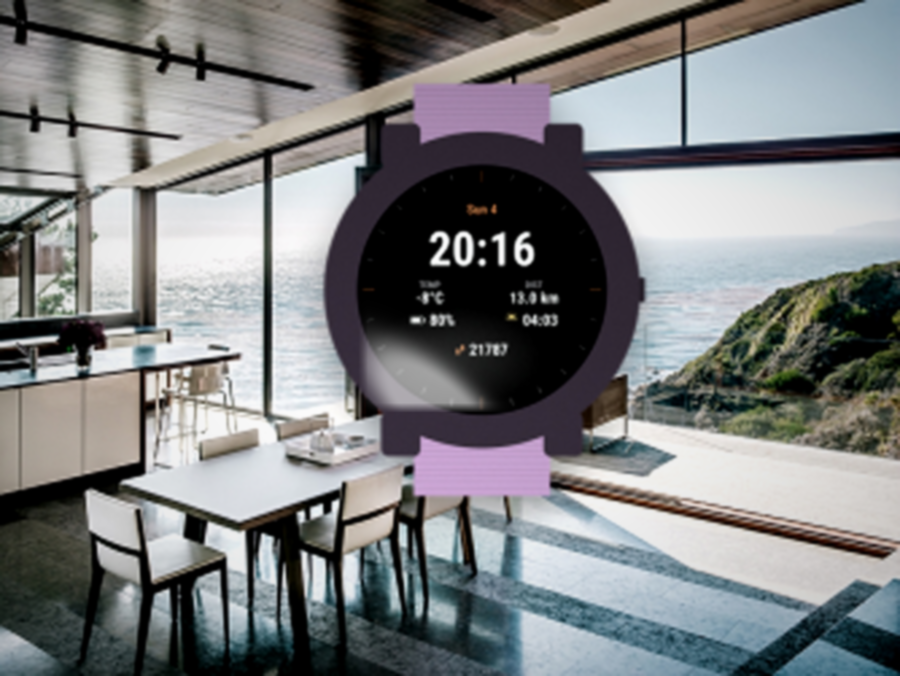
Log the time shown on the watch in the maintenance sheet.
20:16
